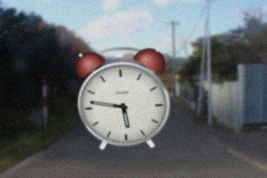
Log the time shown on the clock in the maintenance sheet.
5:47
